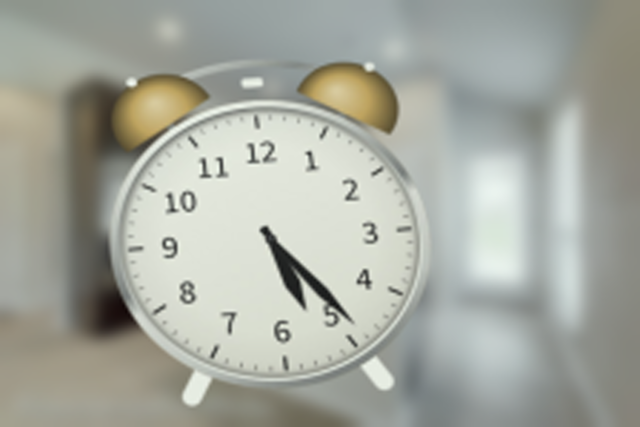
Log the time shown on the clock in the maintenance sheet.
5:24
